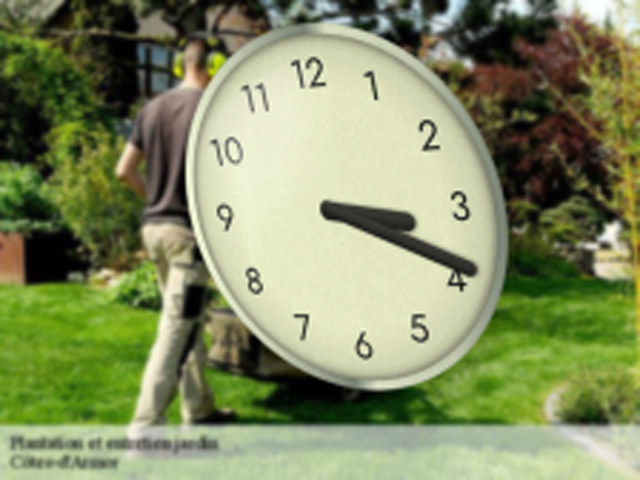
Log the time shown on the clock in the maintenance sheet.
3:19
